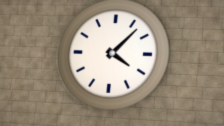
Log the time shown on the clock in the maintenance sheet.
4:07
